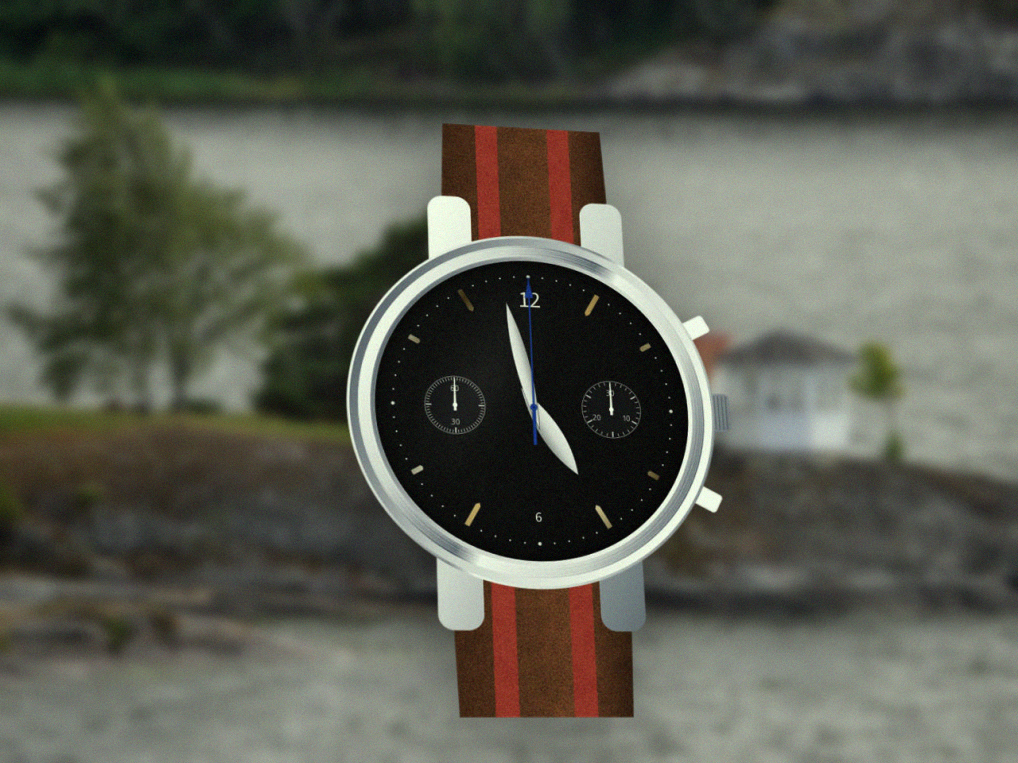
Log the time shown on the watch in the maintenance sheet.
4:58
